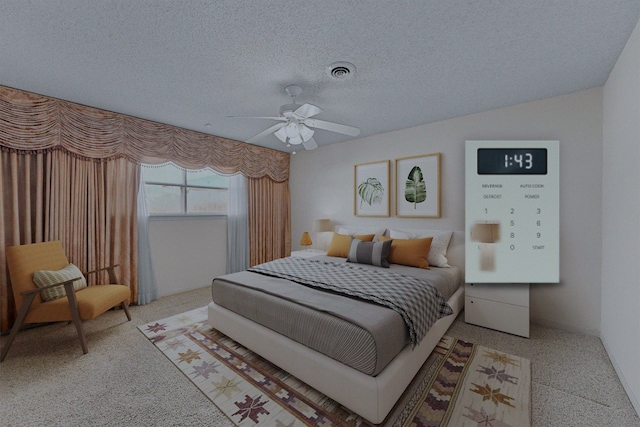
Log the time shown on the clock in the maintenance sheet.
1:43
